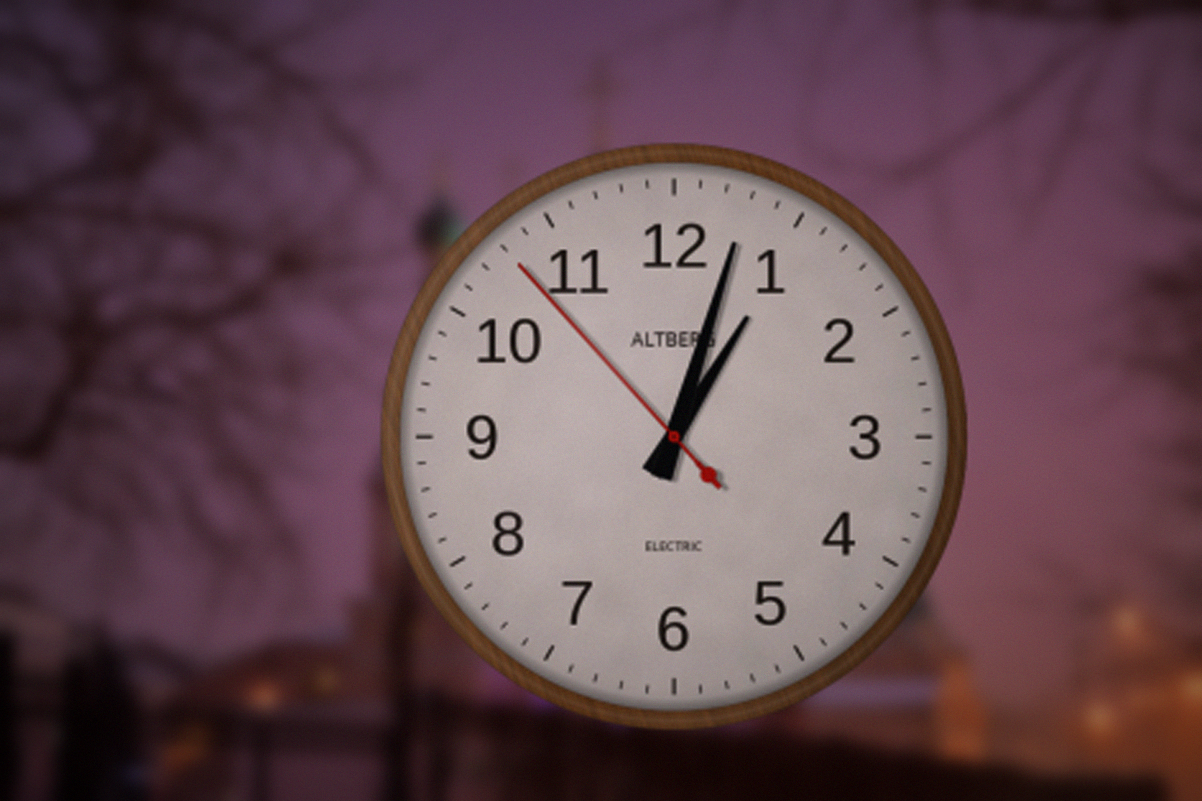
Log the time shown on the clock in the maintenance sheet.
1:02:53
